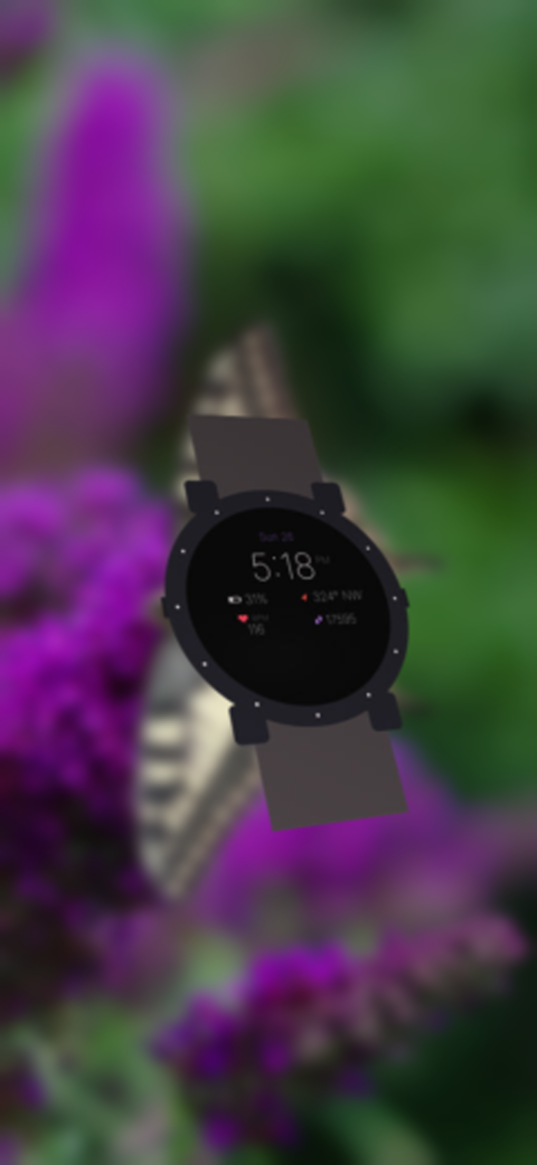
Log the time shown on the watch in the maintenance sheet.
5:18
